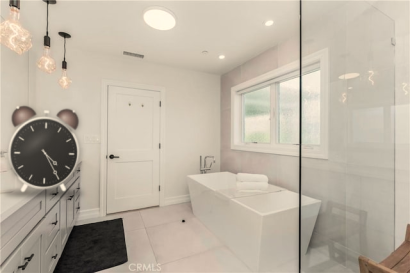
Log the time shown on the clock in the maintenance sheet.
4:25
